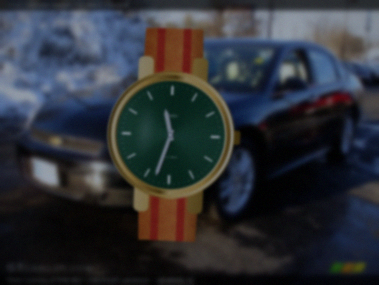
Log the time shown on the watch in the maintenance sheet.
11:33
